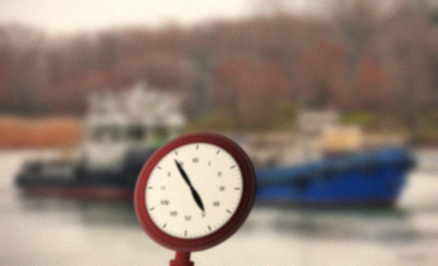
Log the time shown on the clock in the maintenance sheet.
4:54
